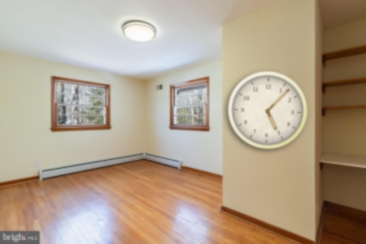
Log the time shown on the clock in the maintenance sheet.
5:07
